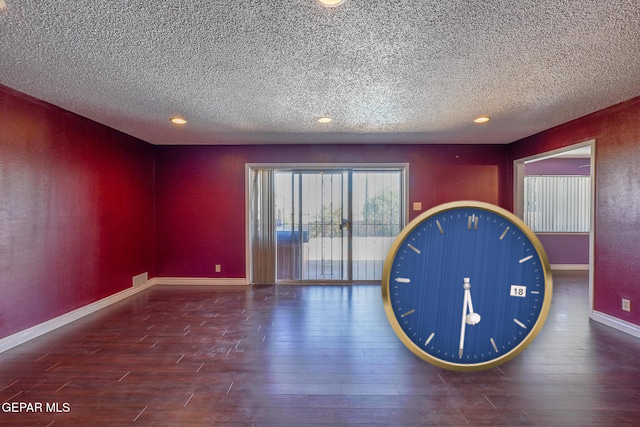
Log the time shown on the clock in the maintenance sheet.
5:30
